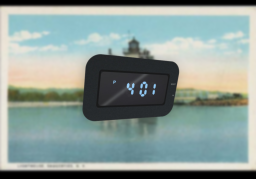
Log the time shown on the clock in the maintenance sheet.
4:01
